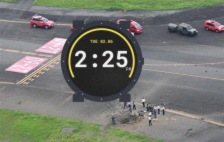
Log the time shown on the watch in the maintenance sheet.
2:25
